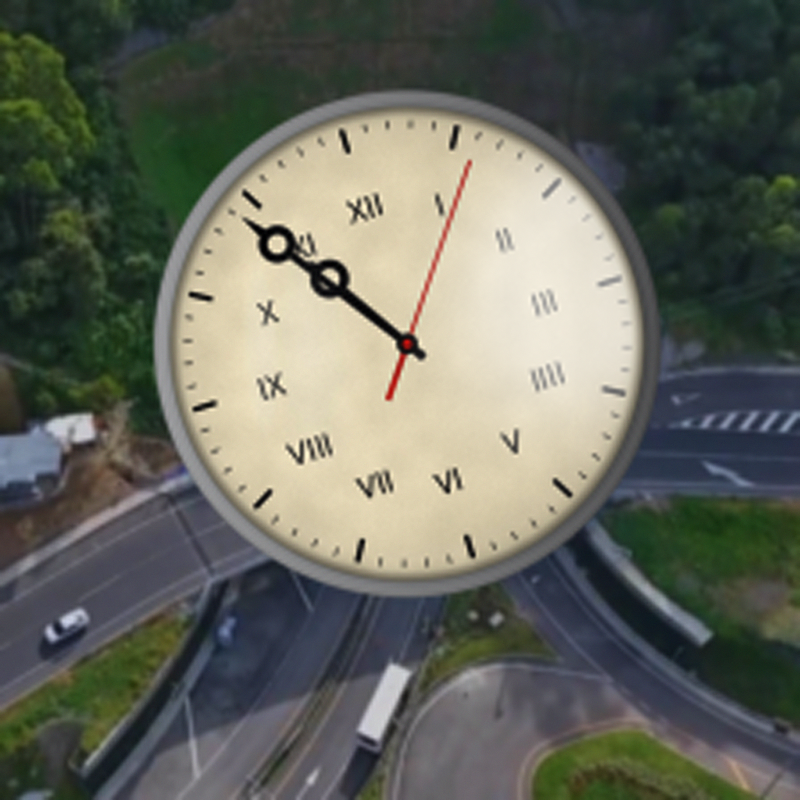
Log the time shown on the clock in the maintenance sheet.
10:54:06
